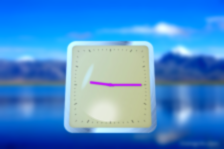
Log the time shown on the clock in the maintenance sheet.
9:15
